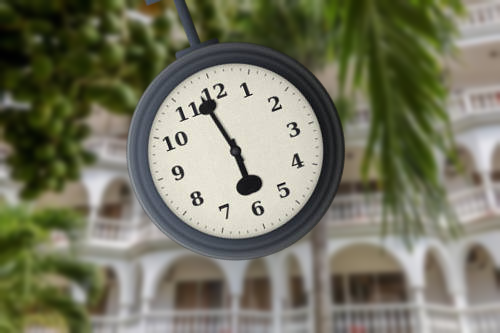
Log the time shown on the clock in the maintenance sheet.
5:58
